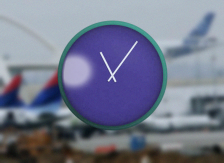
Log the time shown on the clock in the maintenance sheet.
11:06
